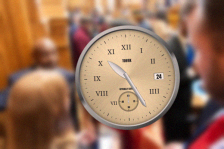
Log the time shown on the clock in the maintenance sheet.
10:25
